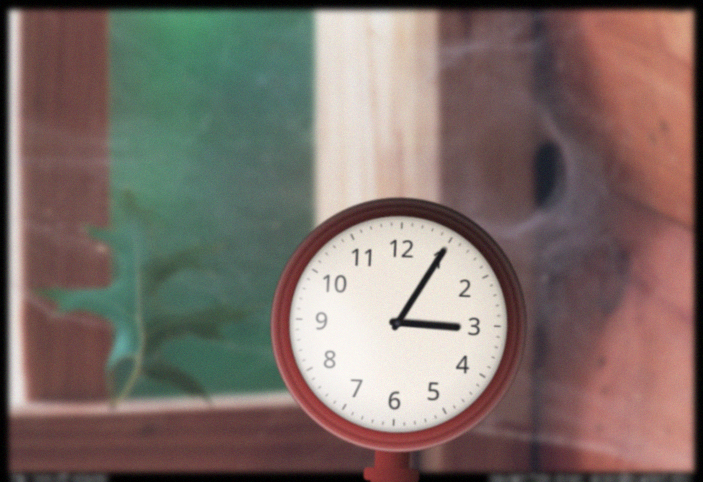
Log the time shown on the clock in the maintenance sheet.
3:05
